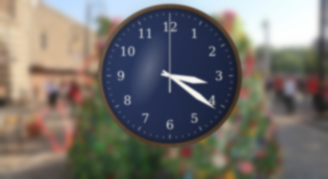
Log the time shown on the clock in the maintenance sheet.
3:21:00
